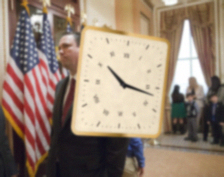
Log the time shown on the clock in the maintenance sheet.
10:17
